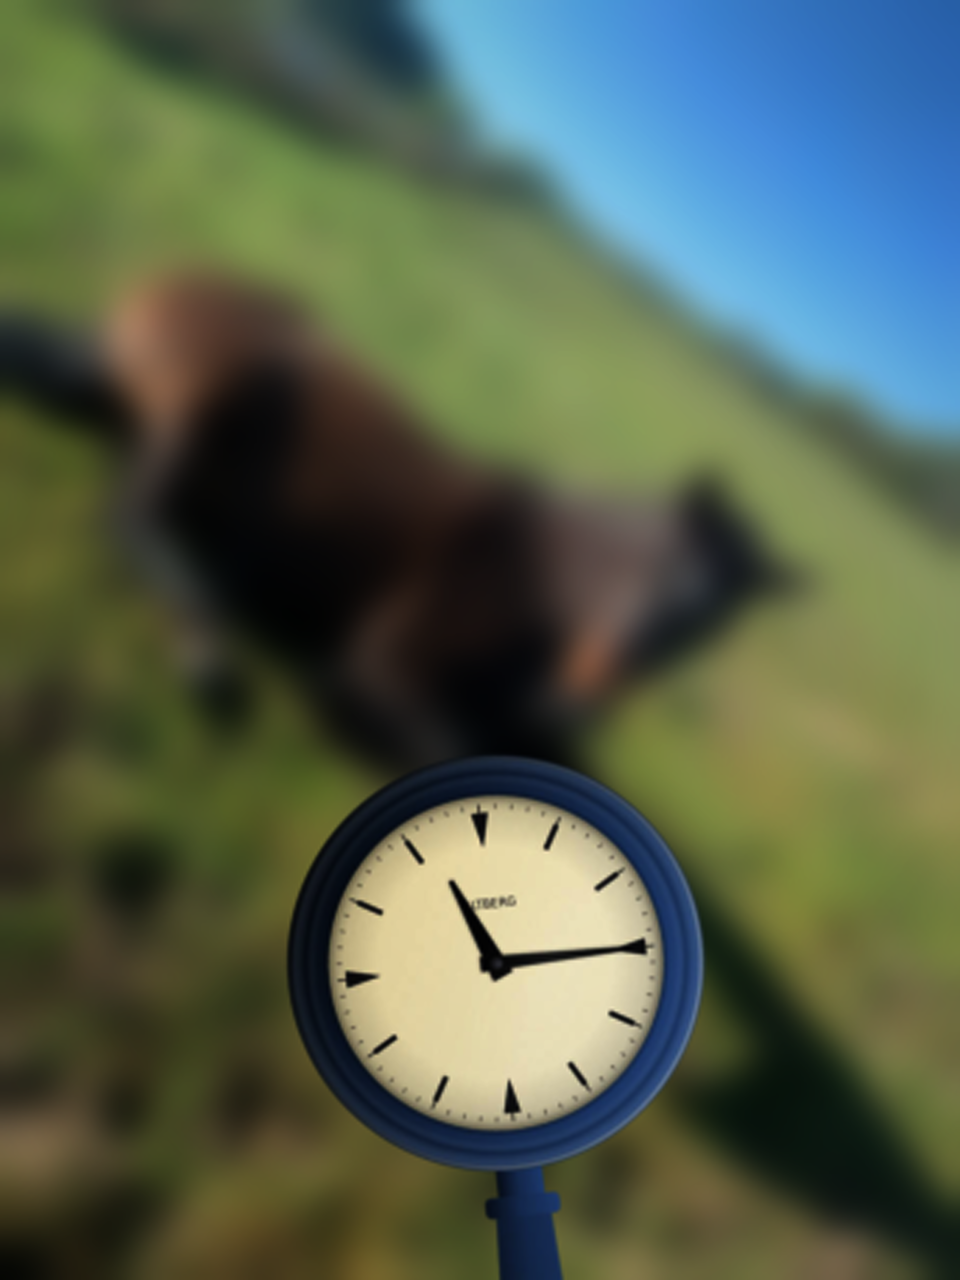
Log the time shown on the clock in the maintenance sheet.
11:15
